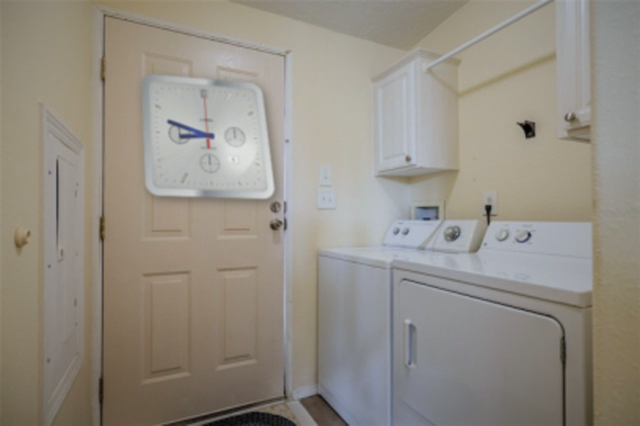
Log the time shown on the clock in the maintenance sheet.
8:48
